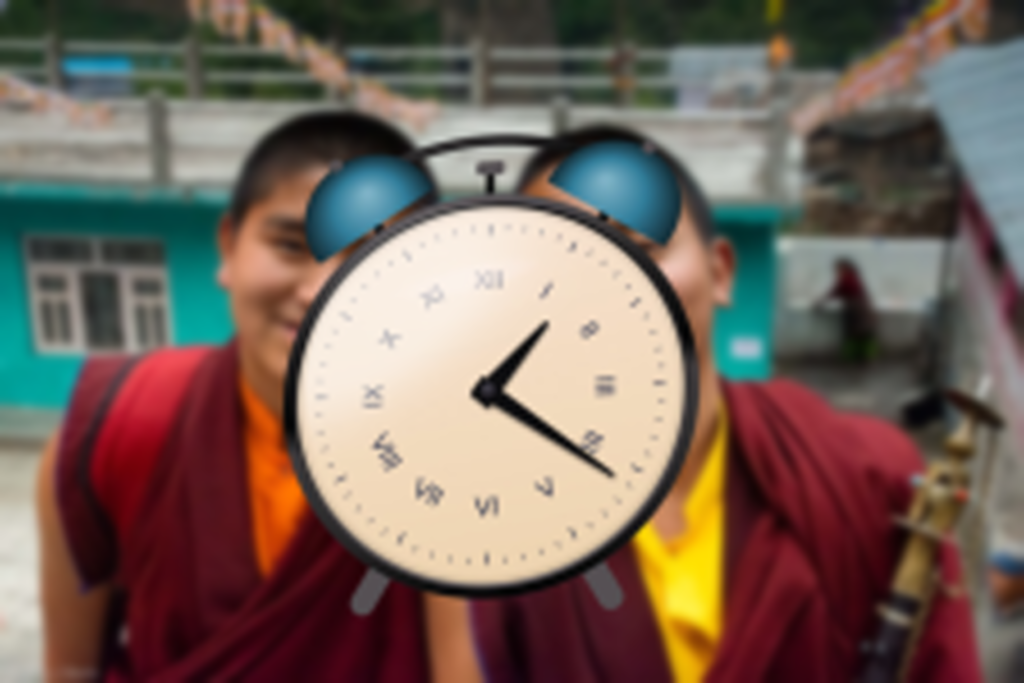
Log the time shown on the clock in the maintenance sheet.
1:21
